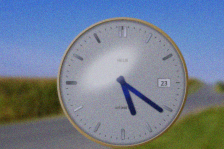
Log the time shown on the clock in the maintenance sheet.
5:21
